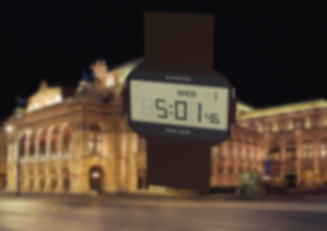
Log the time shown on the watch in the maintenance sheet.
5:01
